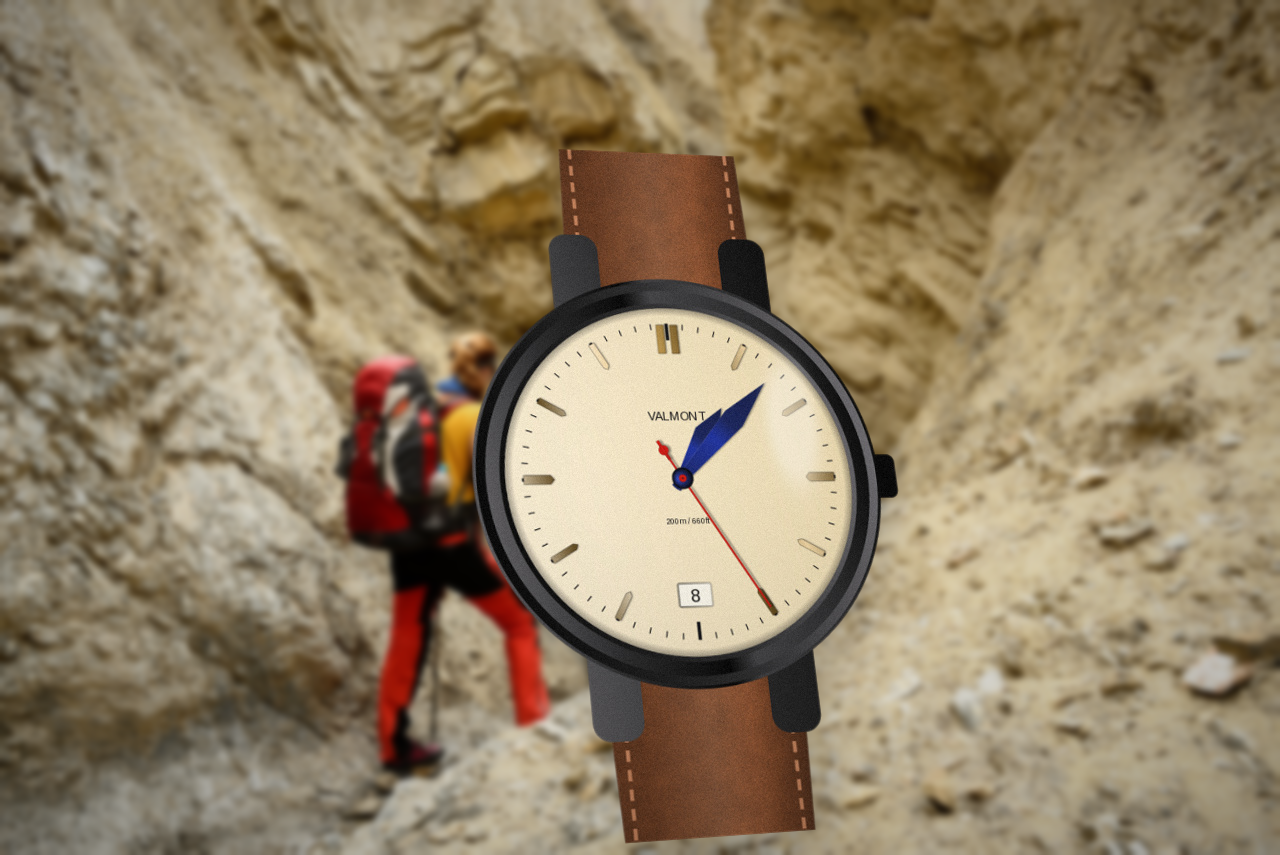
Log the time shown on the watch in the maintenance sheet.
1:07:25
